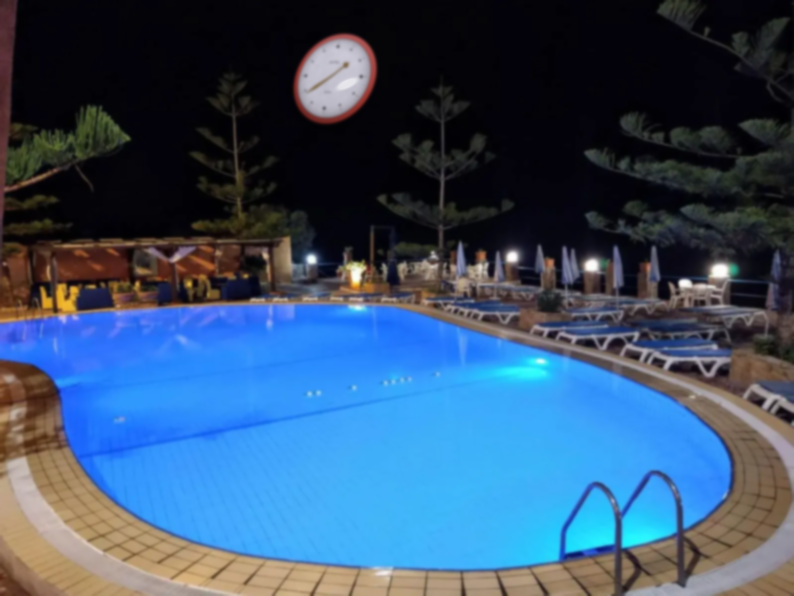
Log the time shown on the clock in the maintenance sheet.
1:39
